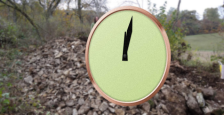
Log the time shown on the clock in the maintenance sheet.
12:02
